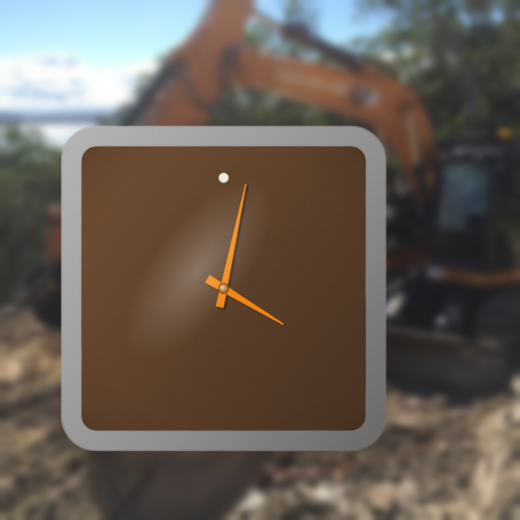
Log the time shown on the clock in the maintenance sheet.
4:02
